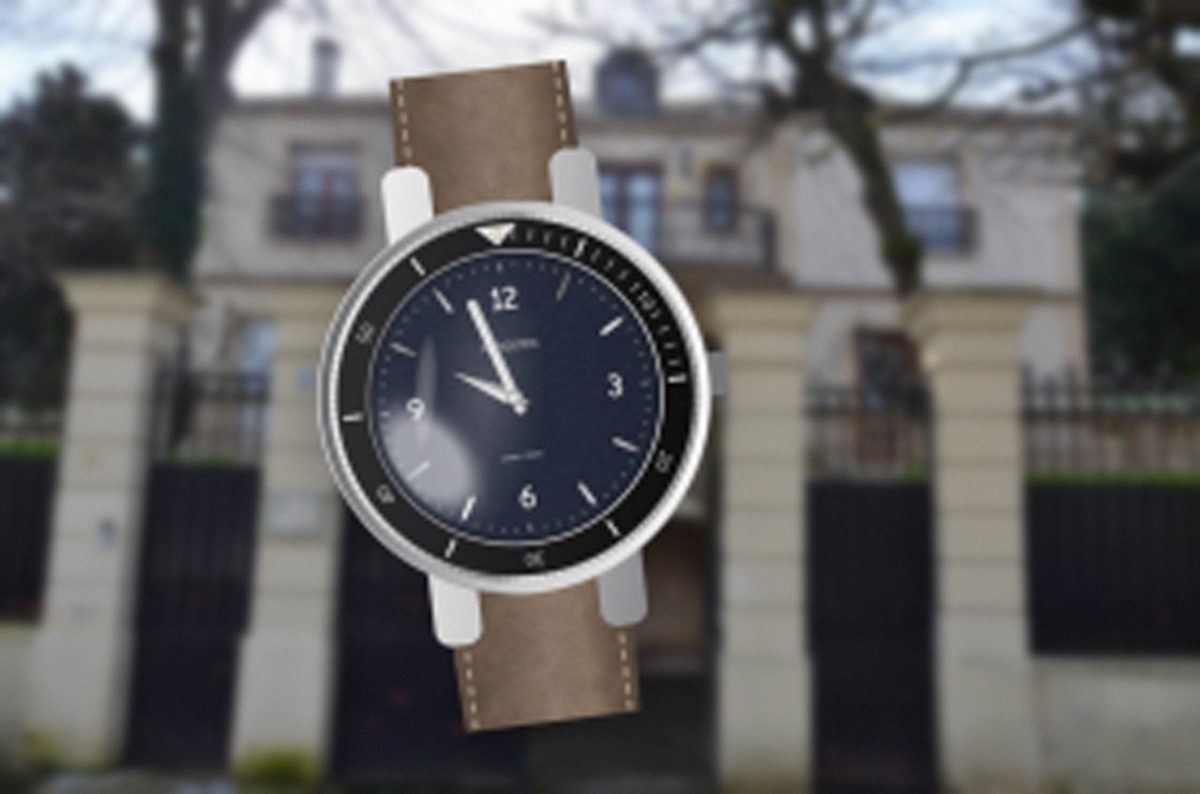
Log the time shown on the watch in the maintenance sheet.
9:57
